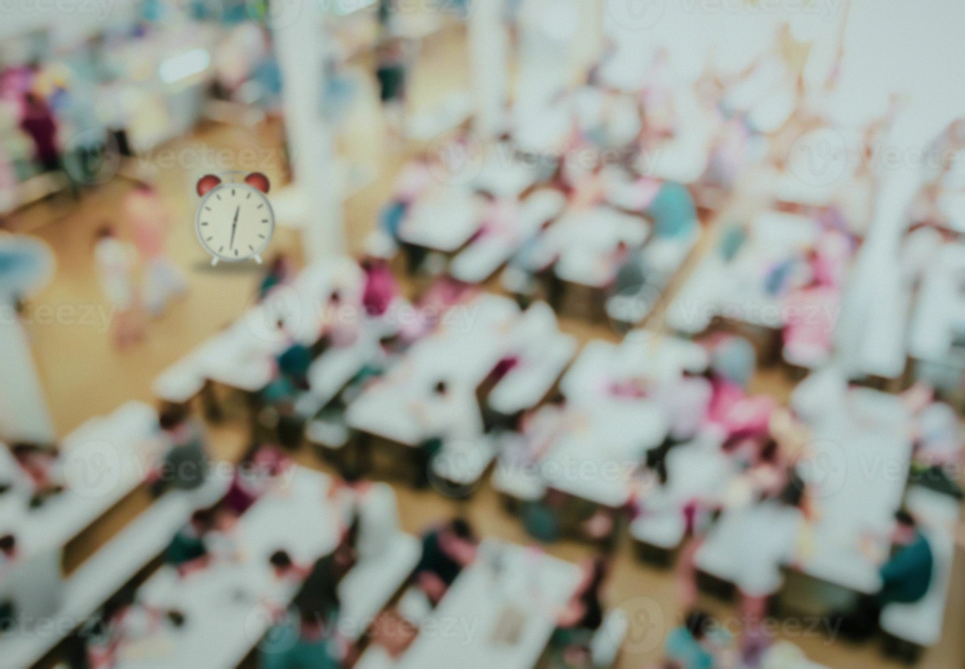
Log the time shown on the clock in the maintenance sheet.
12:32
